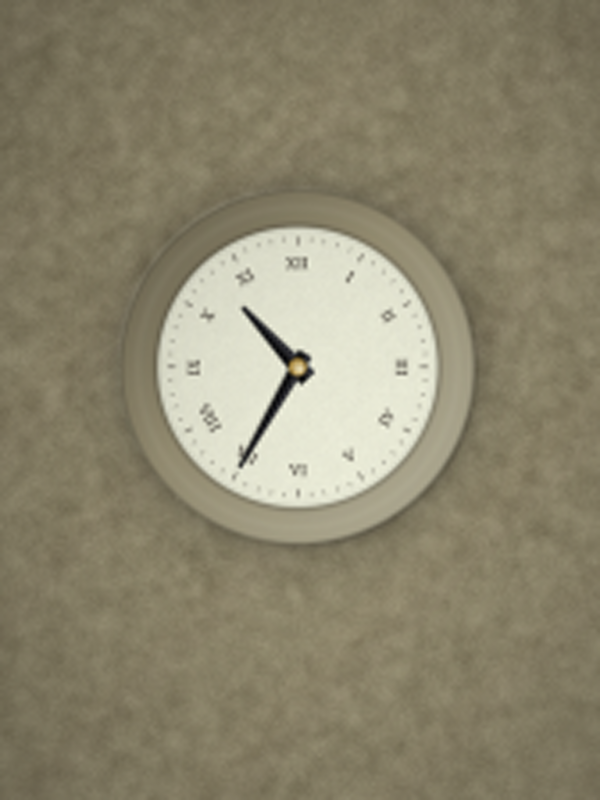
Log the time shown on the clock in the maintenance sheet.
10:35
